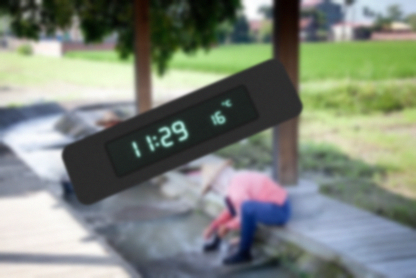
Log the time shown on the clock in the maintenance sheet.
11:29
